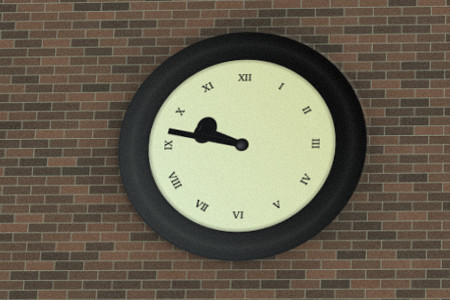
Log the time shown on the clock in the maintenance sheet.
9:47
